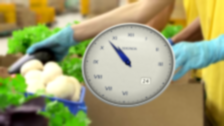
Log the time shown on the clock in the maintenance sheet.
10:53
